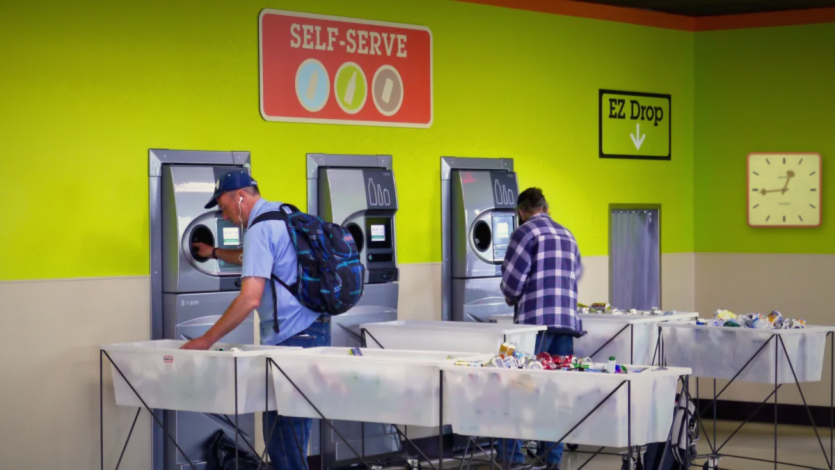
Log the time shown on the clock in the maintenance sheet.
12:44
